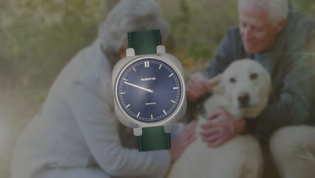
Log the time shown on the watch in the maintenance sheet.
9:49
